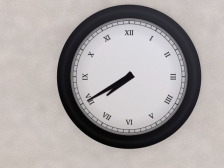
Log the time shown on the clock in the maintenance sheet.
7:40
